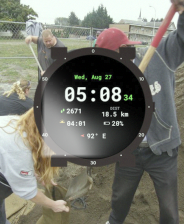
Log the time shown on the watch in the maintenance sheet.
5:08:34
